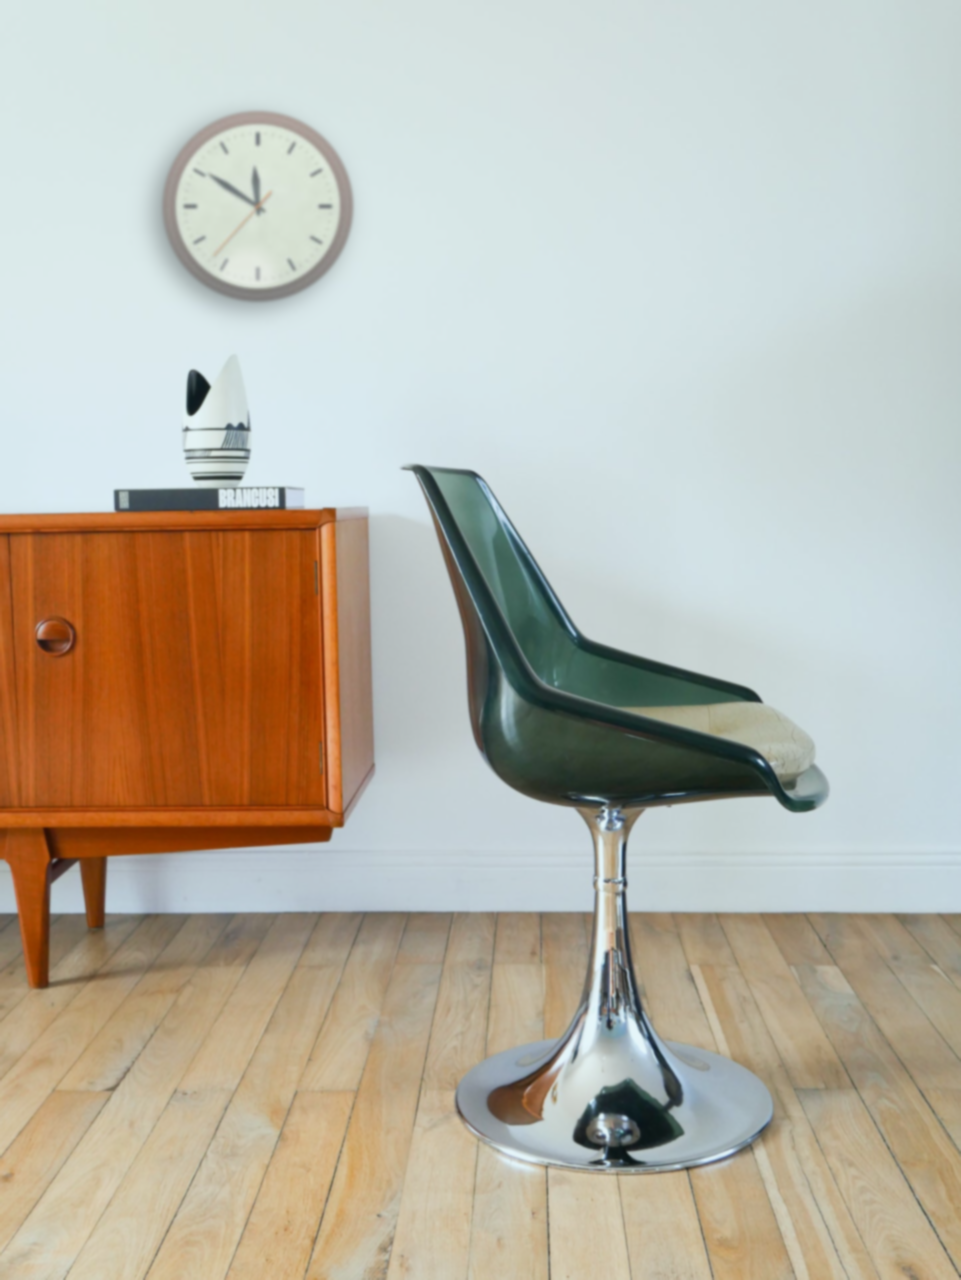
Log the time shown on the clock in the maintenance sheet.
11:50:37
